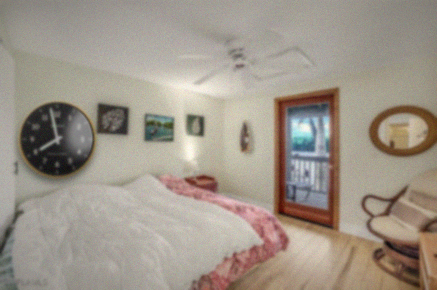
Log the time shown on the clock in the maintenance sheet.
7:58
